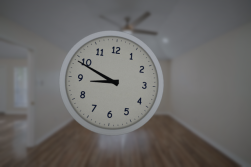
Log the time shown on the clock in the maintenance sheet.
8:49
